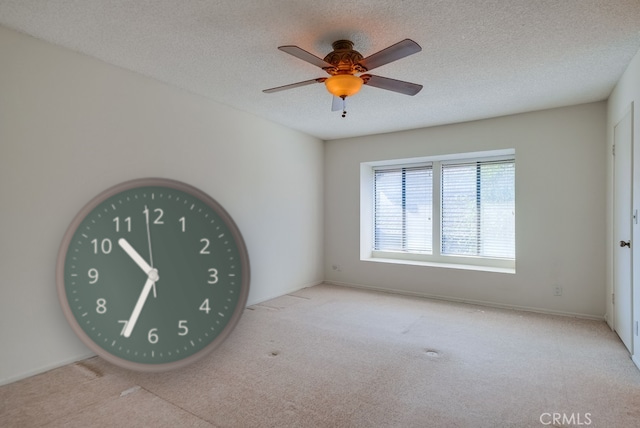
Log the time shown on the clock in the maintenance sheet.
10:33:59
